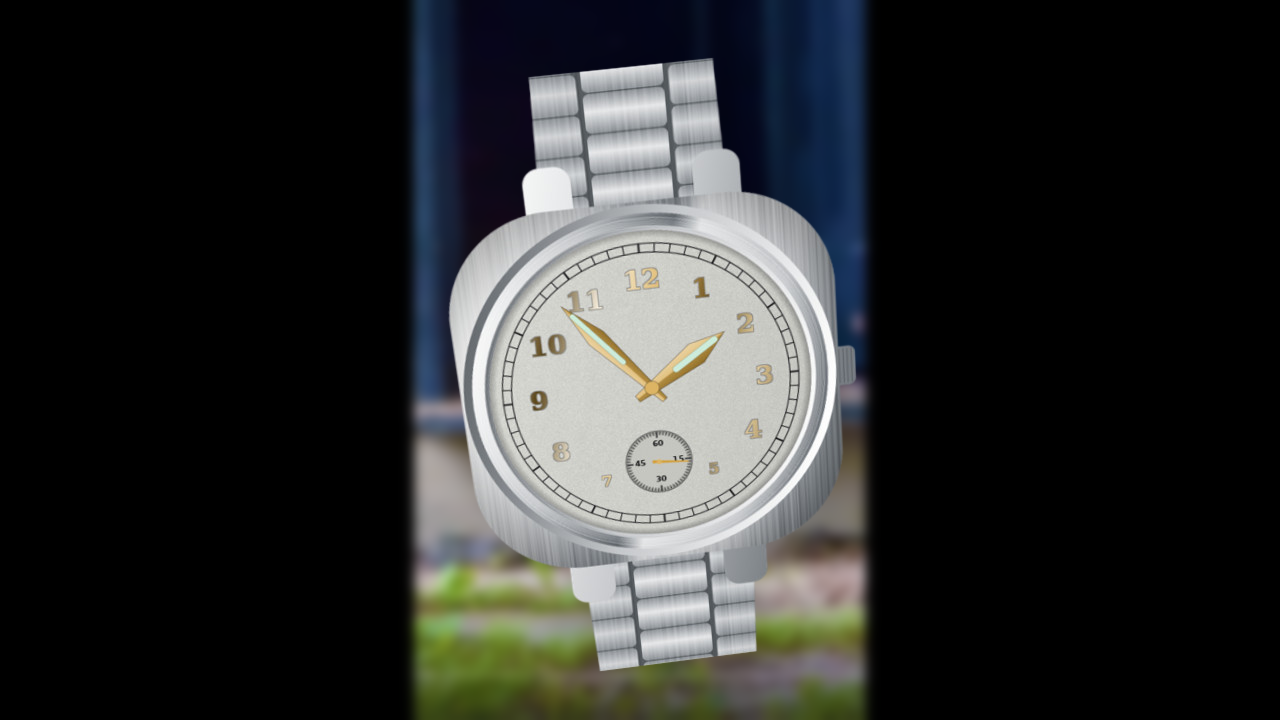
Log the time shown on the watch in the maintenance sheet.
1:53:16
